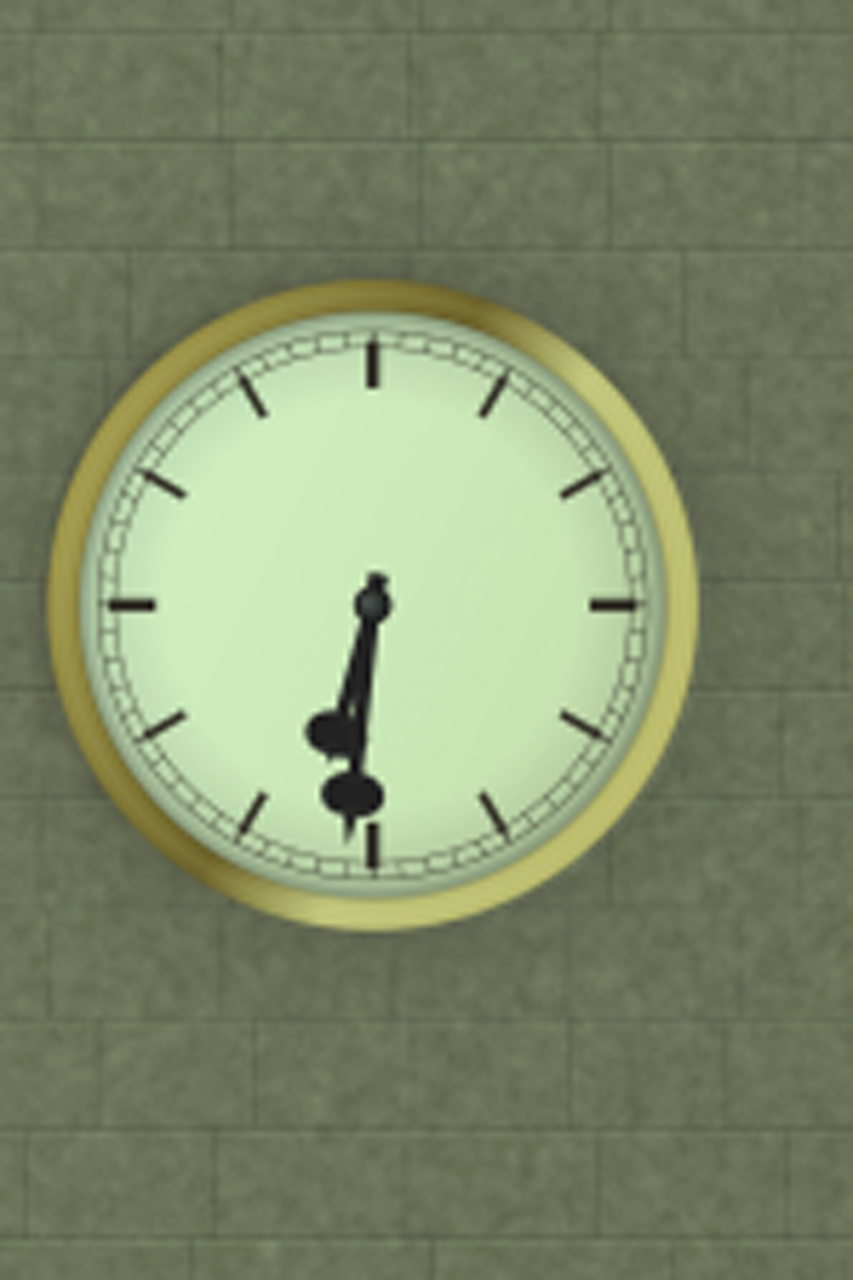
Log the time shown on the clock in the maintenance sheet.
6:31
